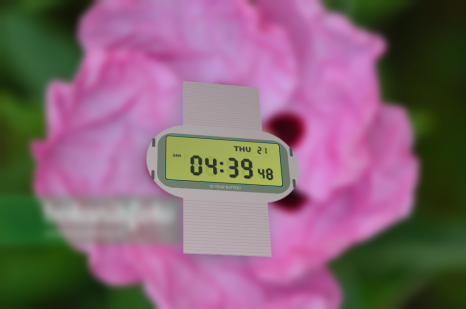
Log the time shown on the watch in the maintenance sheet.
4:39:48
